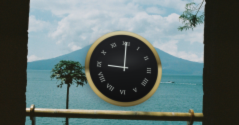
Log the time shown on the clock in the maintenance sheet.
9:00
